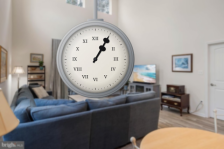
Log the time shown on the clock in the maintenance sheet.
1:05
